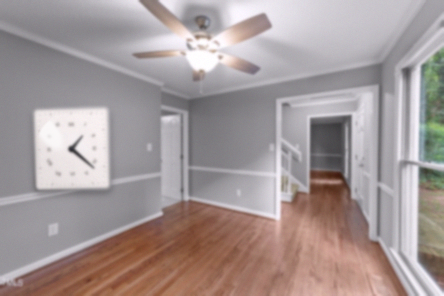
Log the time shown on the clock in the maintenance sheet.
1:22
